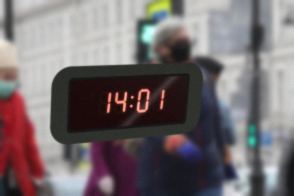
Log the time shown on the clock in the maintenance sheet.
14:01
